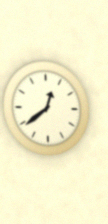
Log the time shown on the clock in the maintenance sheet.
12:39
